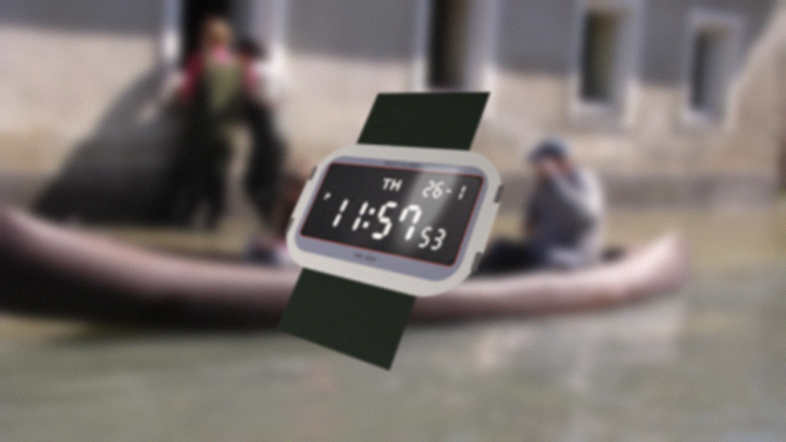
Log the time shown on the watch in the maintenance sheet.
11:57:53
